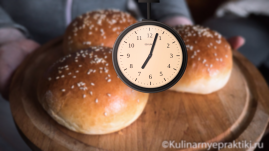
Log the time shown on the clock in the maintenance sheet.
7:03
